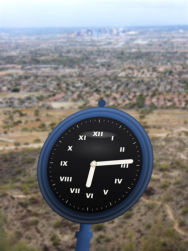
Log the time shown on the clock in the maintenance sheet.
6:14
